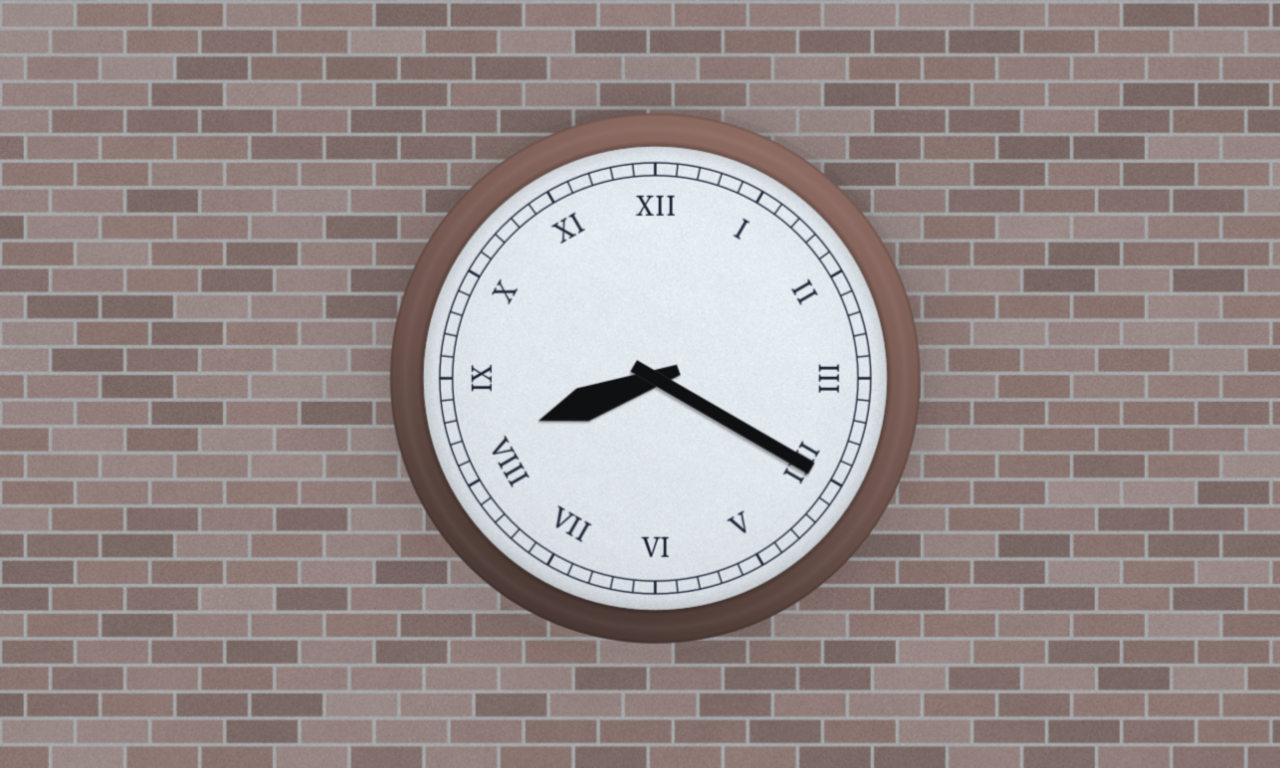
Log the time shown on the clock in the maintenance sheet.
8:20
